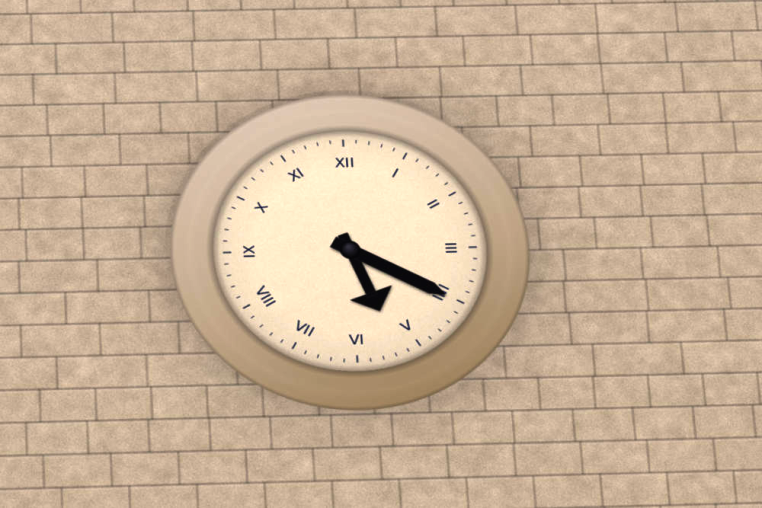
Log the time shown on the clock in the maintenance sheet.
5:20
